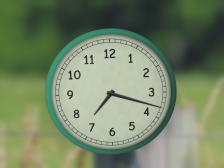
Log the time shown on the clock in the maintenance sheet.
7:18
